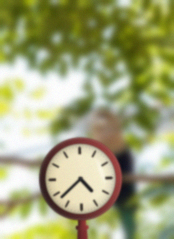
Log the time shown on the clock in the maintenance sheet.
4:38
